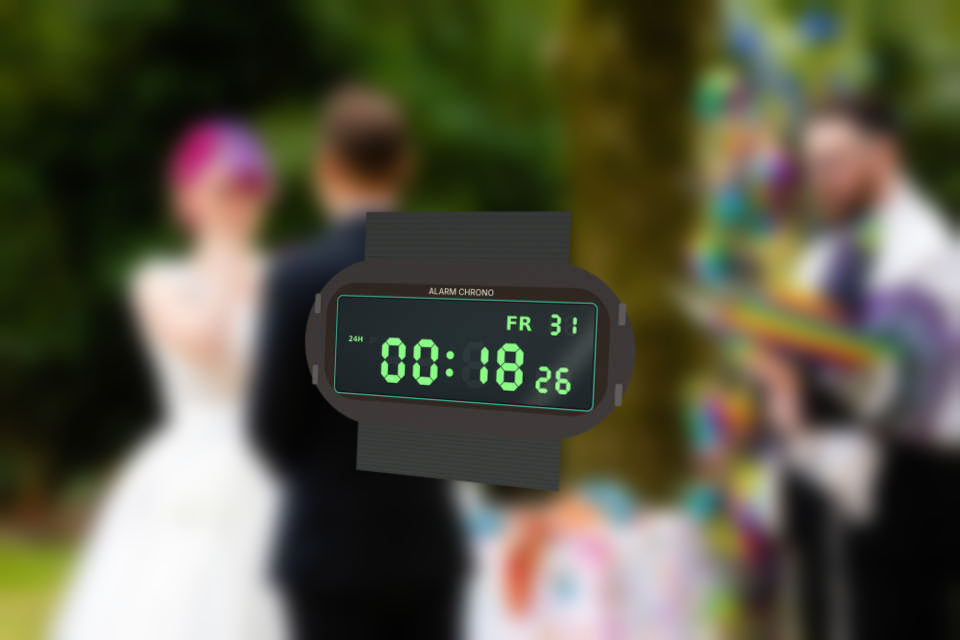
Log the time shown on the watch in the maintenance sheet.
0:18:26
